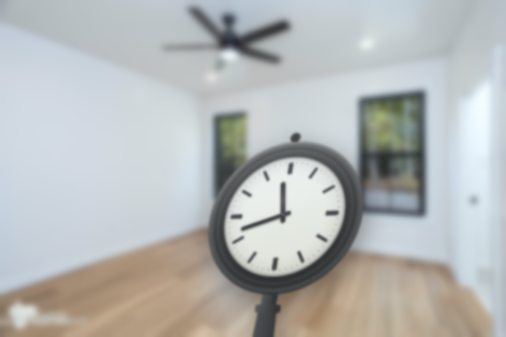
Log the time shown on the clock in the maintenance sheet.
11:42
